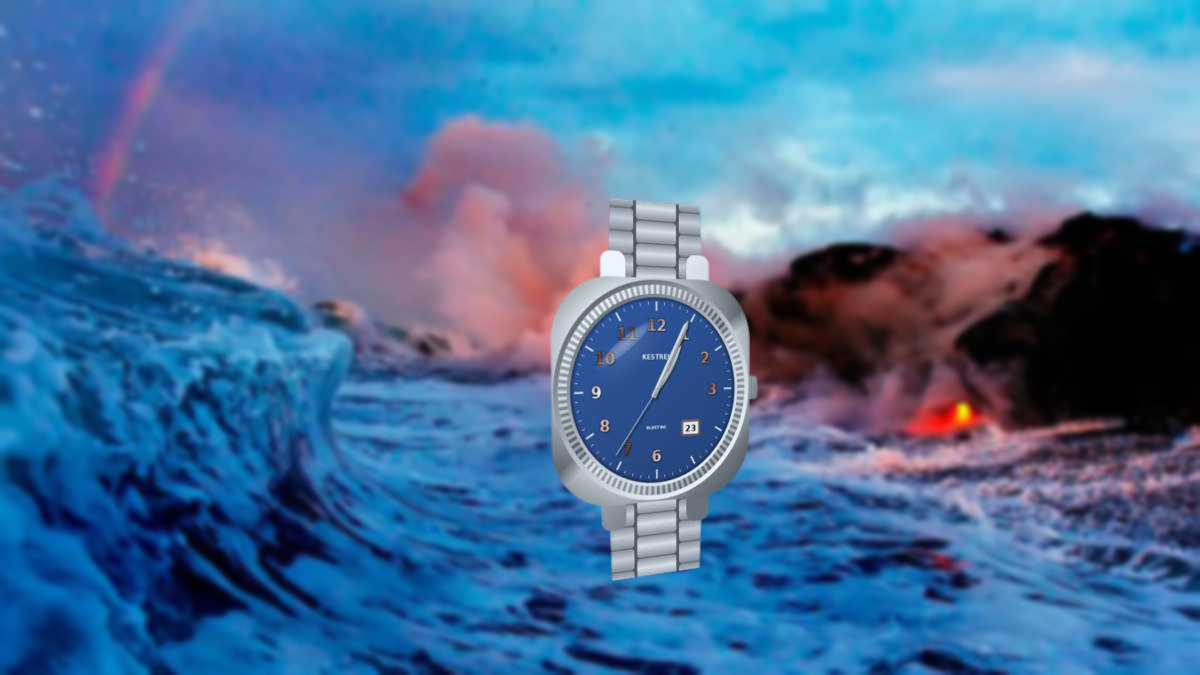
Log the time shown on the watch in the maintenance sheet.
1:04:36
